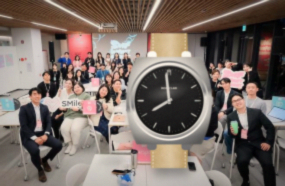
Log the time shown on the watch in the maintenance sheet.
7:59
